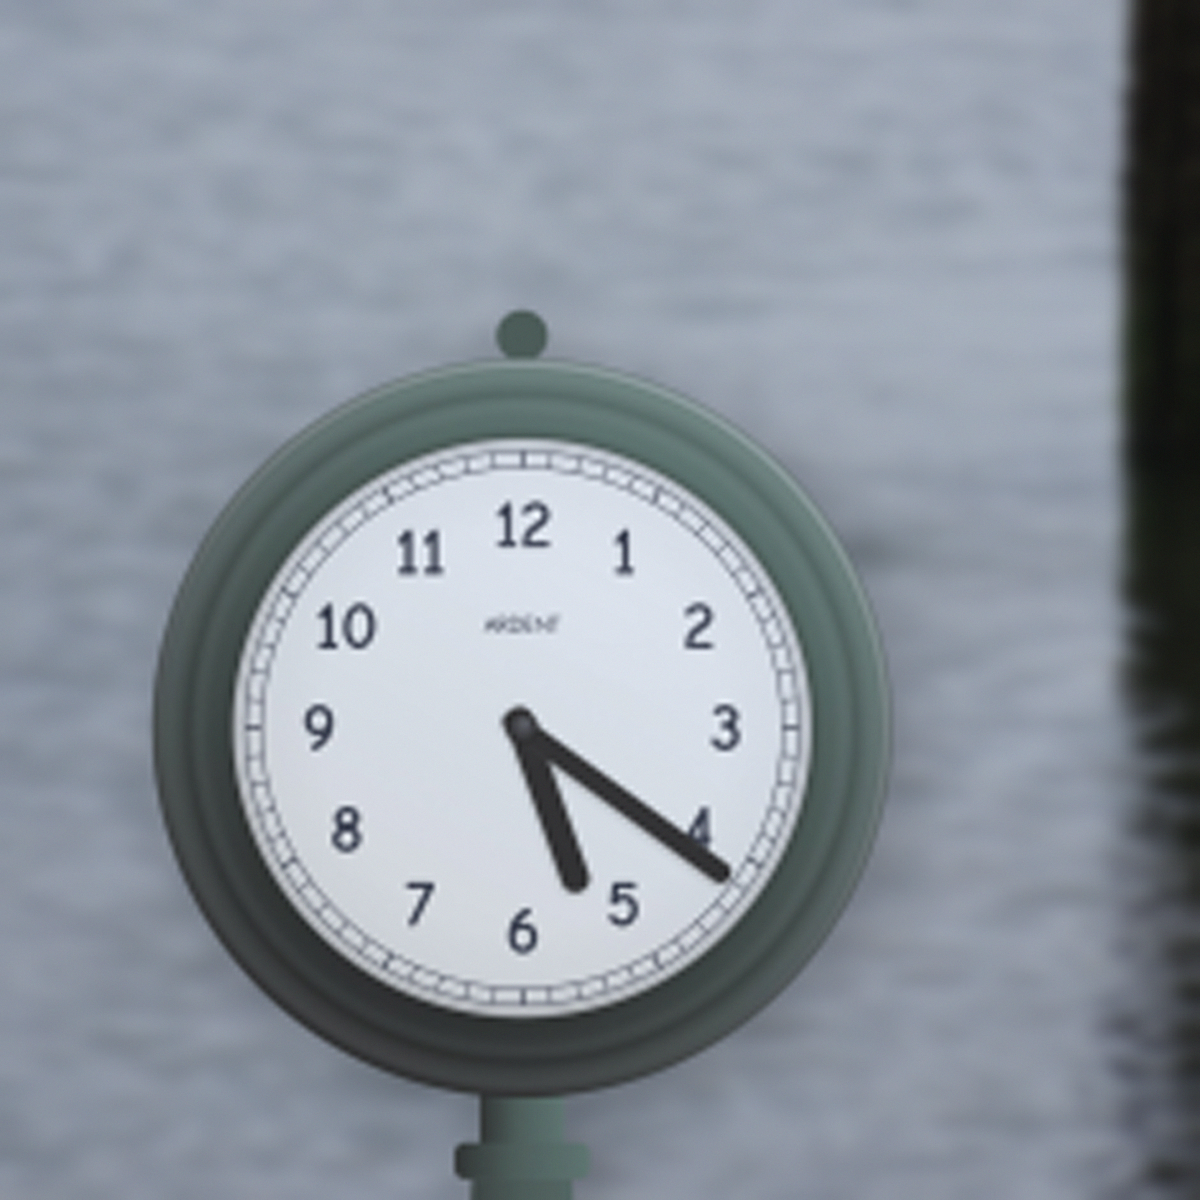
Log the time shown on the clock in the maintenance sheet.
5:21
